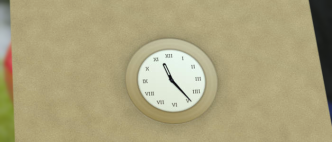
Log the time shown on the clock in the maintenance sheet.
11:24
